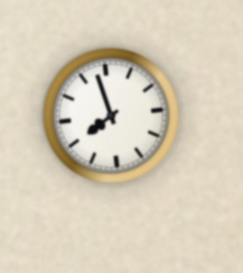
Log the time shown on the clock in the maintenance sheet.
7:58
